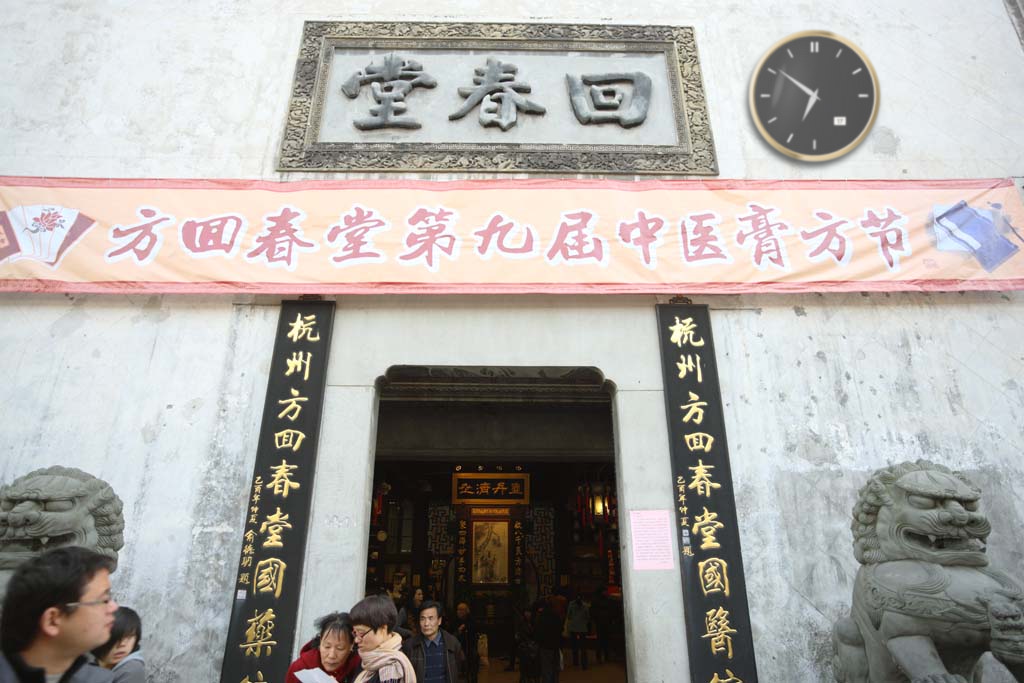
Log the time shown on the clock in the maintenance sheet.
6:51
